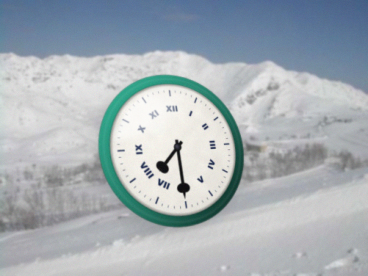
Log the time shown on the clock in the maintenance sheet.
7:30
